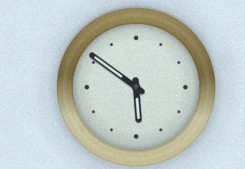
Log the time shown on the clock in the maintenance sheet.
5:51
